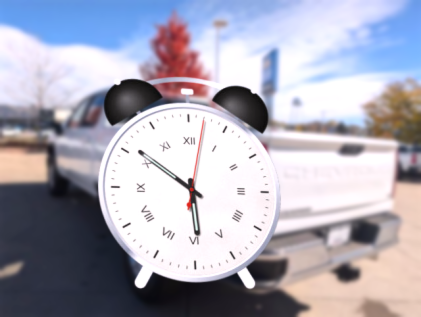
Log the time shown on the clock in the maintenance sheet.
5:51:02
